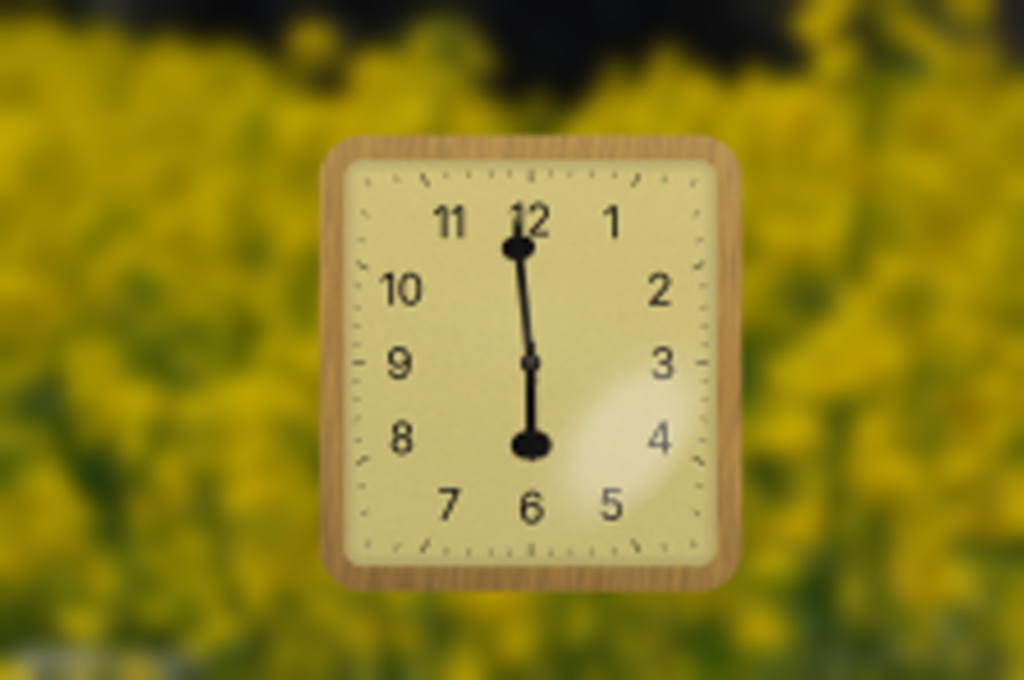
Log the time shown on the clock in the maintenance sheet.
5:59
